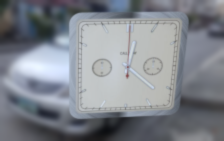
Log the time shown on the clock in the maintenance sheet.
12:22
